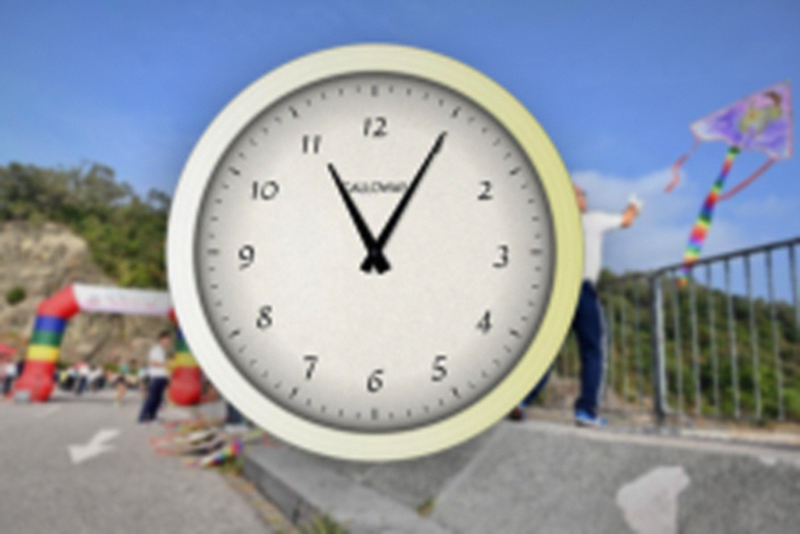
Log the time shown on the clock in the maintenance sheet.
11:05
